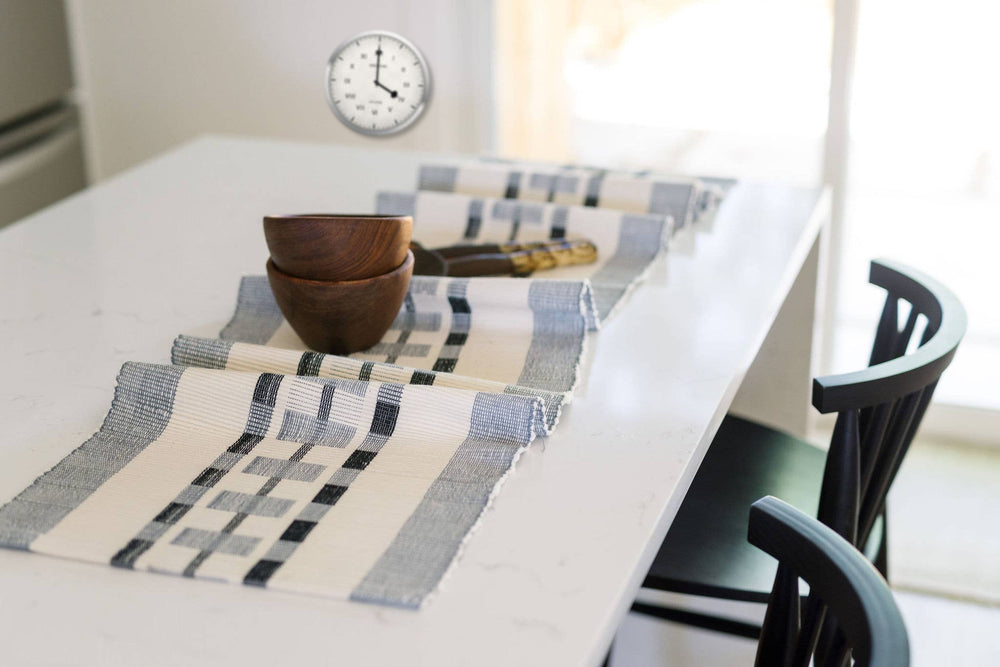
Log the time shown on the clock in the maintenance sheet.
4:00
